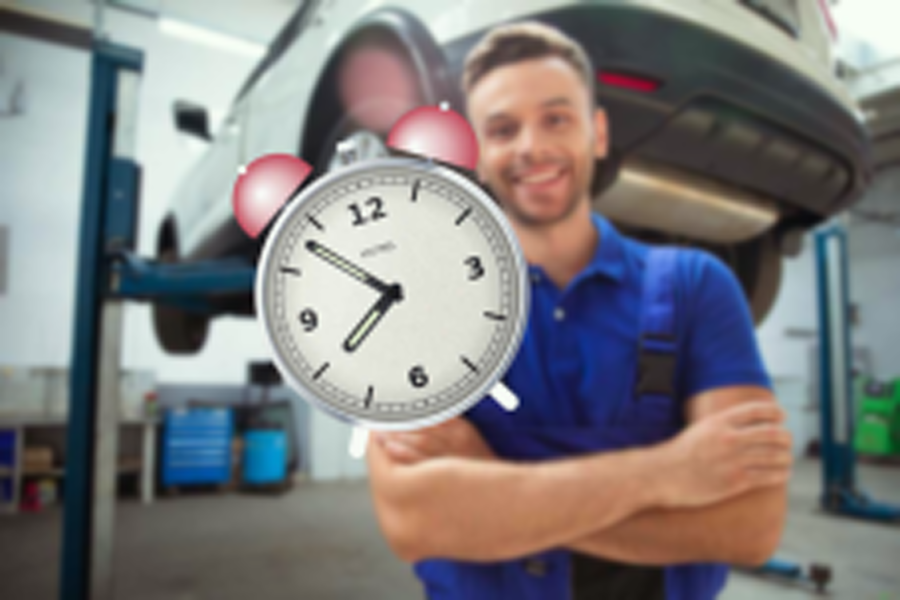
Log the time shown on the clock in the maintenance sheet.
7:53
